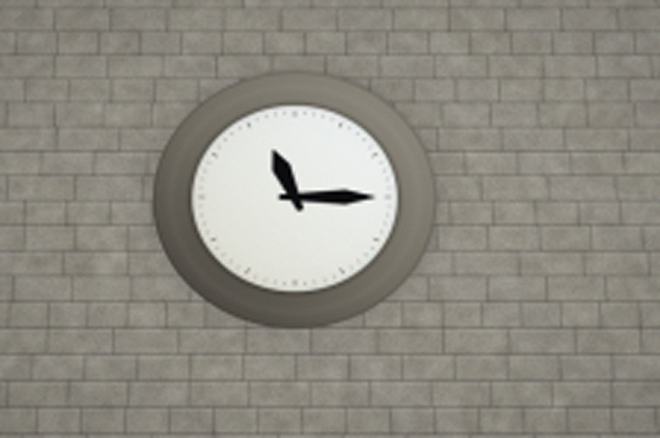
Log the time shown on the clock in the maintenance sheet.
11:15
